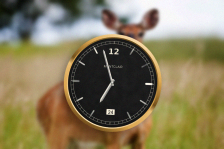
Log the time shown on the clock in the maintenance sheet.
6:57
